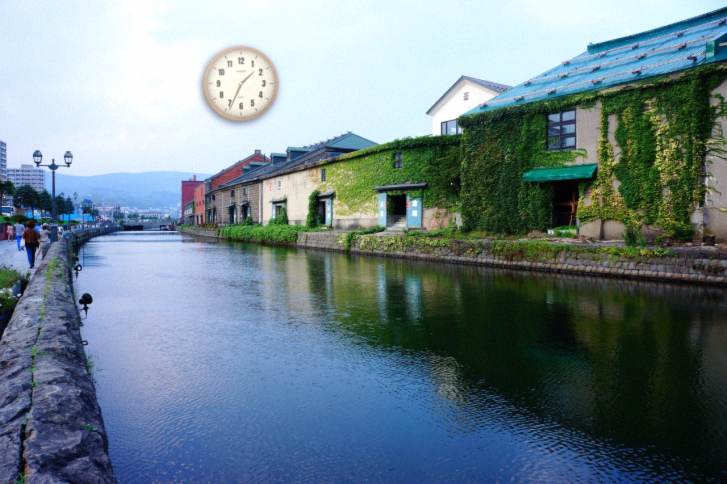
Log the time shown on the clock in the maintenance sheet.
1:34
